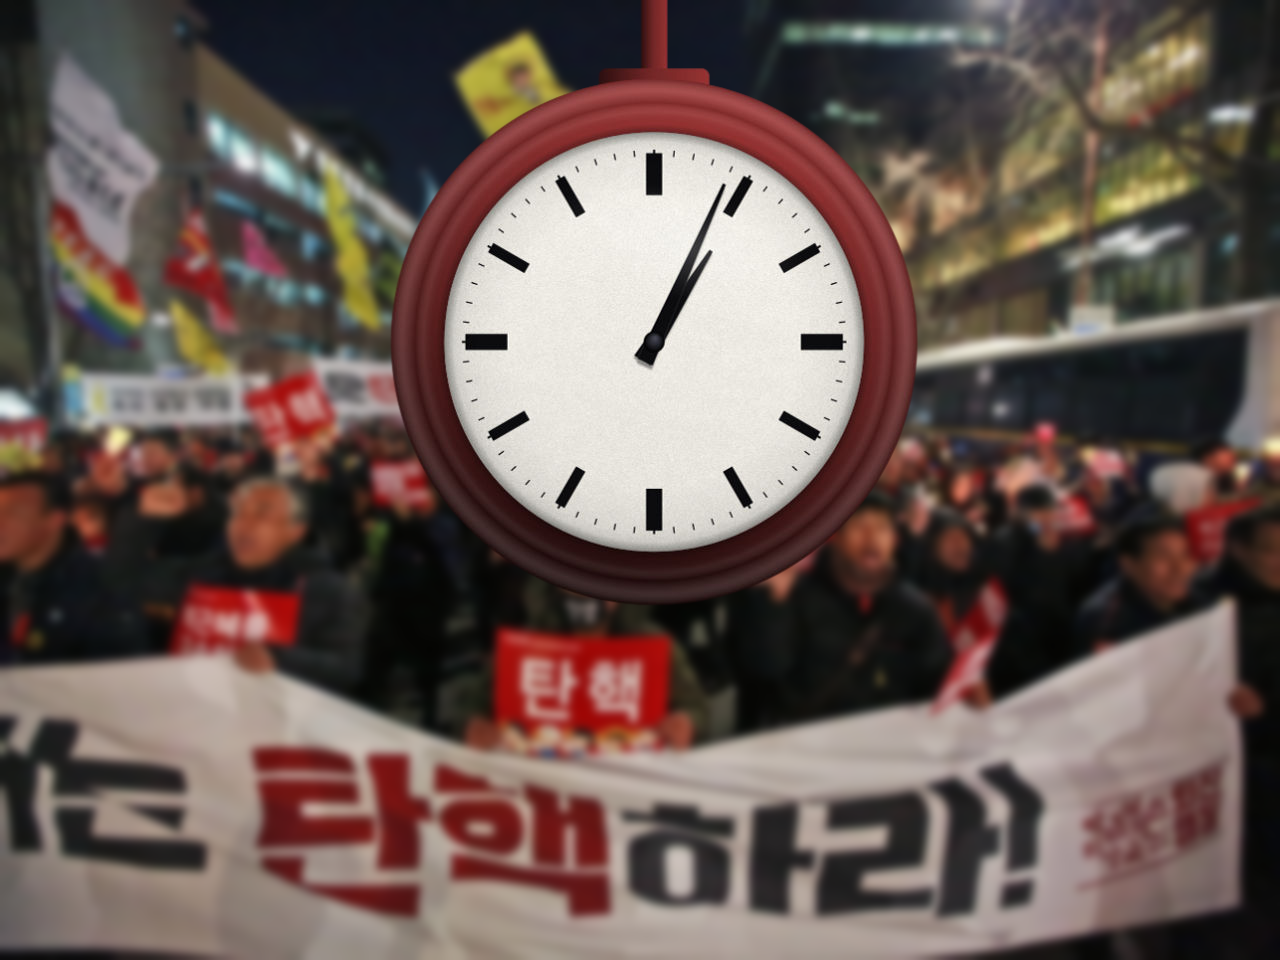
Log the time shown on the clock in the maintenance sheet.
1:04
